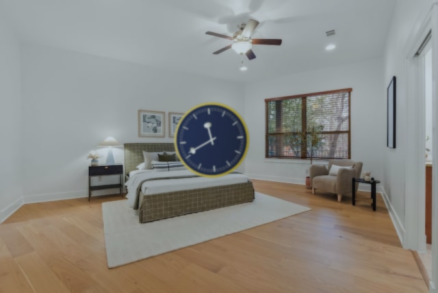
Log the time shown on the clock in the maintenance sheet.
11:41
